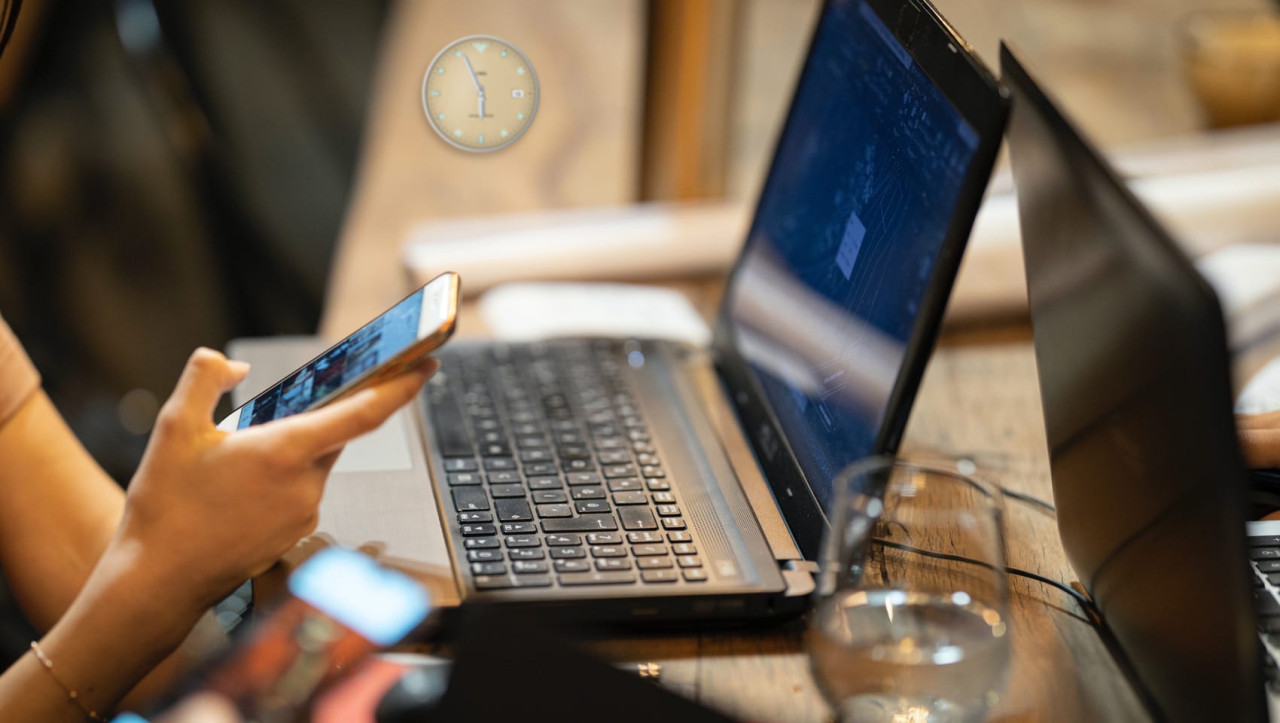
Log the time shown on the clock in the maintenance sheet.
5:56
